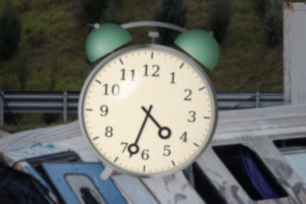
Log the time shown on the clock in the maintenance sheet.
4:33
